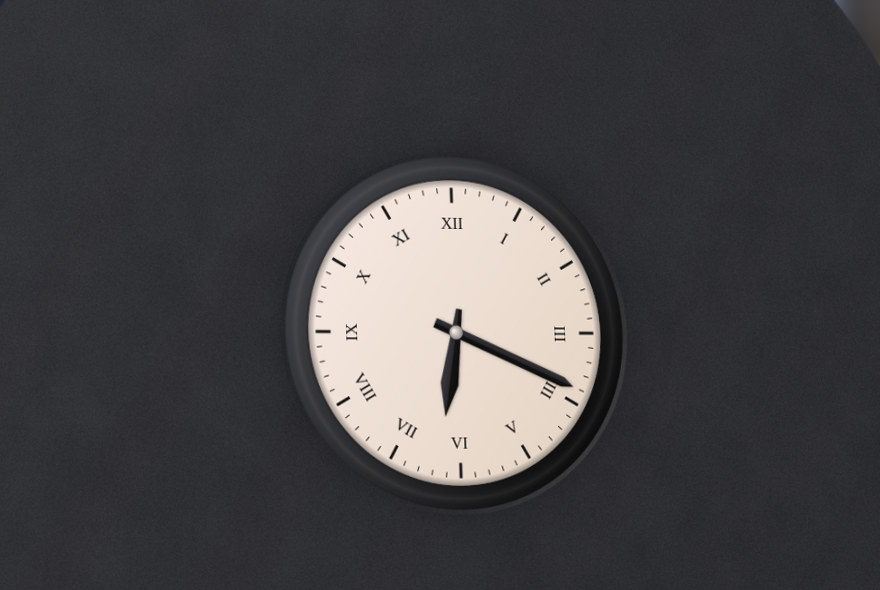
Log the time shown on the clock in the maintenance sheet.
6:19
